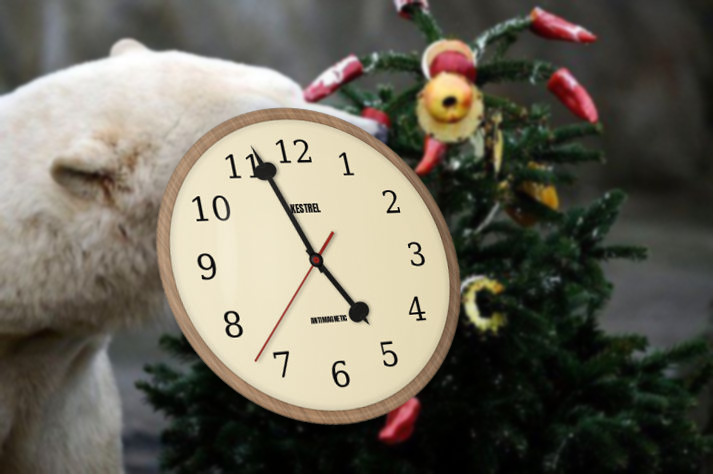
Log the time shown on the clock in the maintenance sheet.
4:56:37
